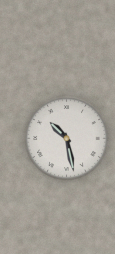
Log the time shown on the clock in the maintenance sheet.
10:28
